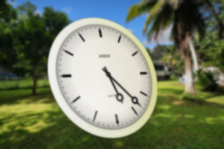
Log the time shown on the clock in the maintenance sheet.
5:23
